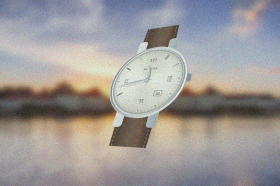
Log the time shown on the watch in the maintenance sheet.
11:43
